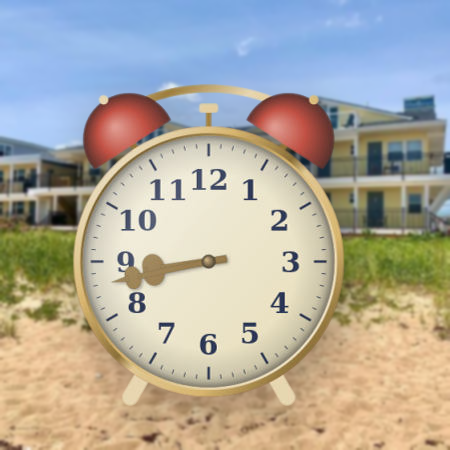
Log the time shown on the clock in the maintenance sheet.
8:43
